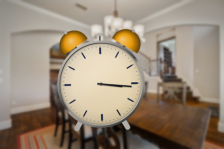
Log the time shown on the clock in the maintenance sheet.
3:16
